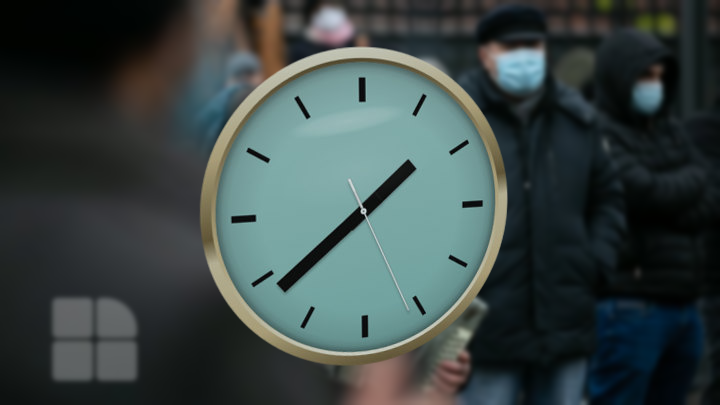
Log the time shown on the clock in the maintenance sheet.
1:38:26
